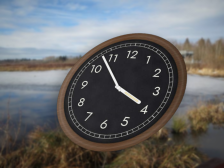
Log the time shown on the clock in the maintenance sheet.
3:53
